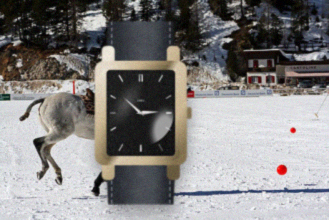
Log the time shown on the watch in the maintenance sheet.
2:52
